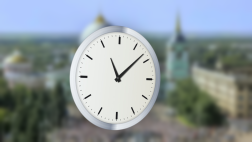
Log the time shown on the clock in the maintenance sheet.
11:08
